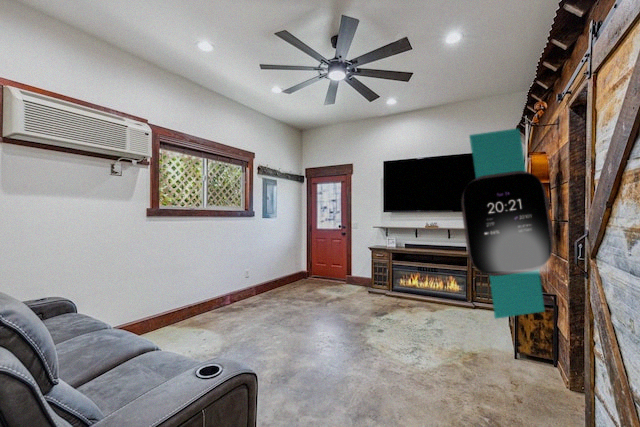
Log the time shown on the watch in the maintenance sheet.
20:21
